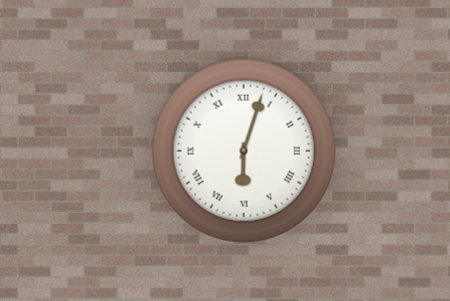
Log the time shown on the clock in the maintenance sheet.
6:03
